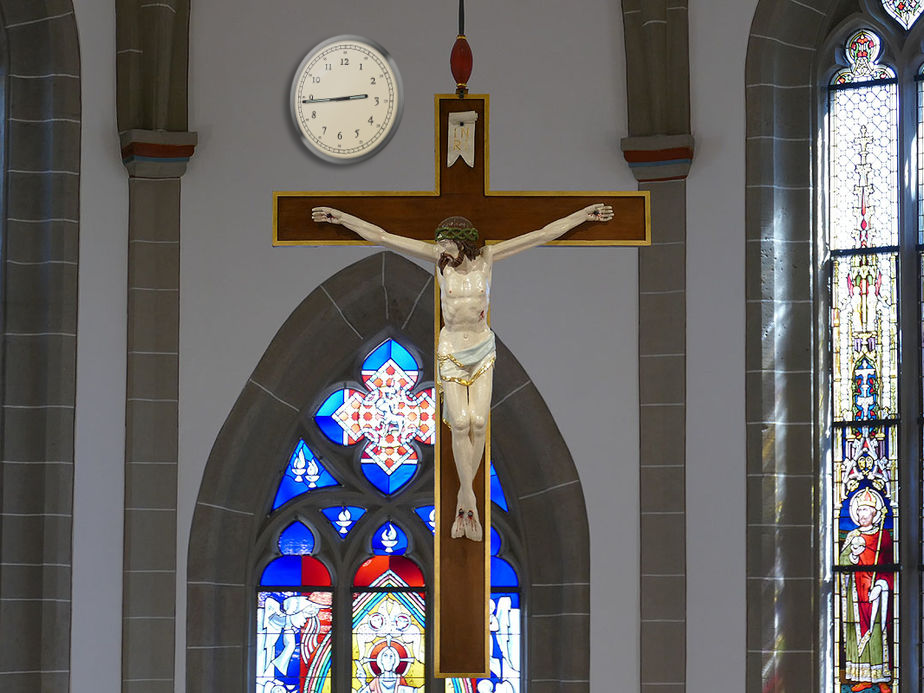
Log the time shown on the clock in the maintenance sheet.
2:44
